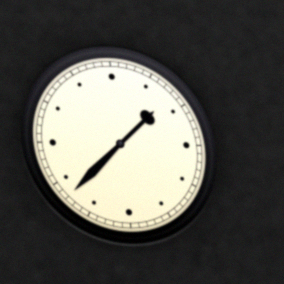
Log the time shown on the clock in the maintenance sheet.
1:38
